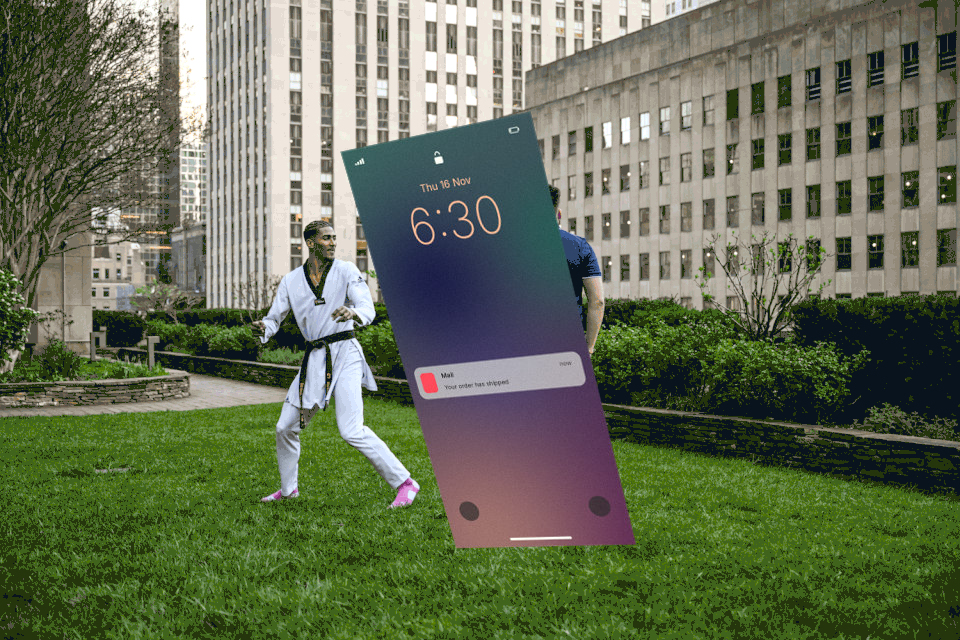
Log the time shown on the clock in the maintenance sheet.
6:30
